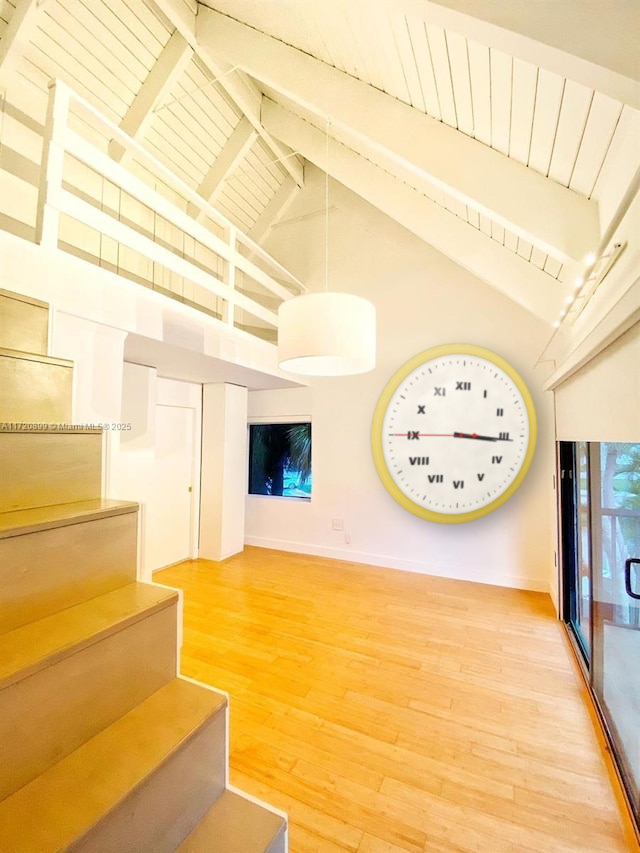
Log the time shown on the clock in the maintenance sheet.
3:15:45
